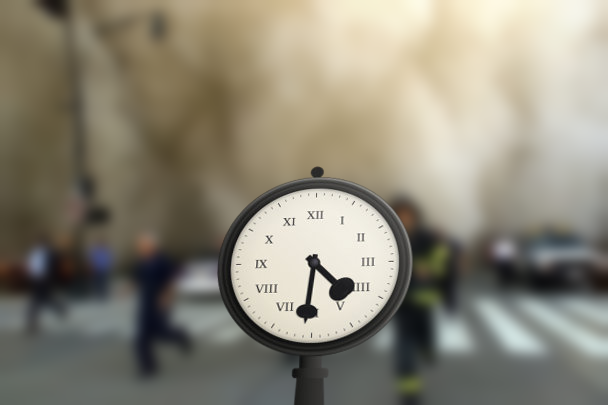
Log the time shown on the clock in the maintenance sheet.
4:31
